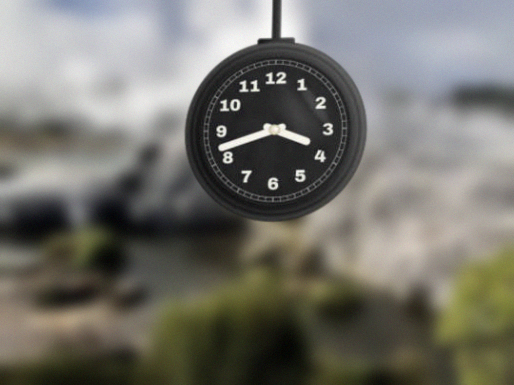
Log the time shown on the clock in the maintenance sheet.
3:42
